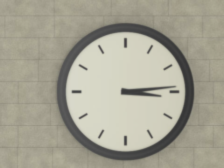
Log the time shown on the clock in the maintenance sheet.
3:14
